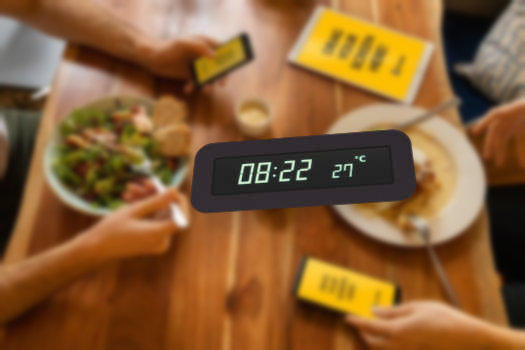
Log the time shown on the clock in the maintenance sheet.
8:22
